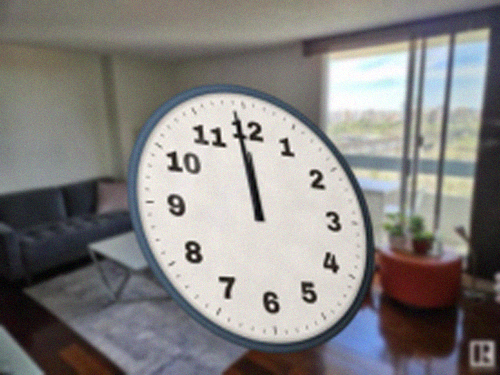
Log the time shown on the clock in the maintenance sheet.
11:59
